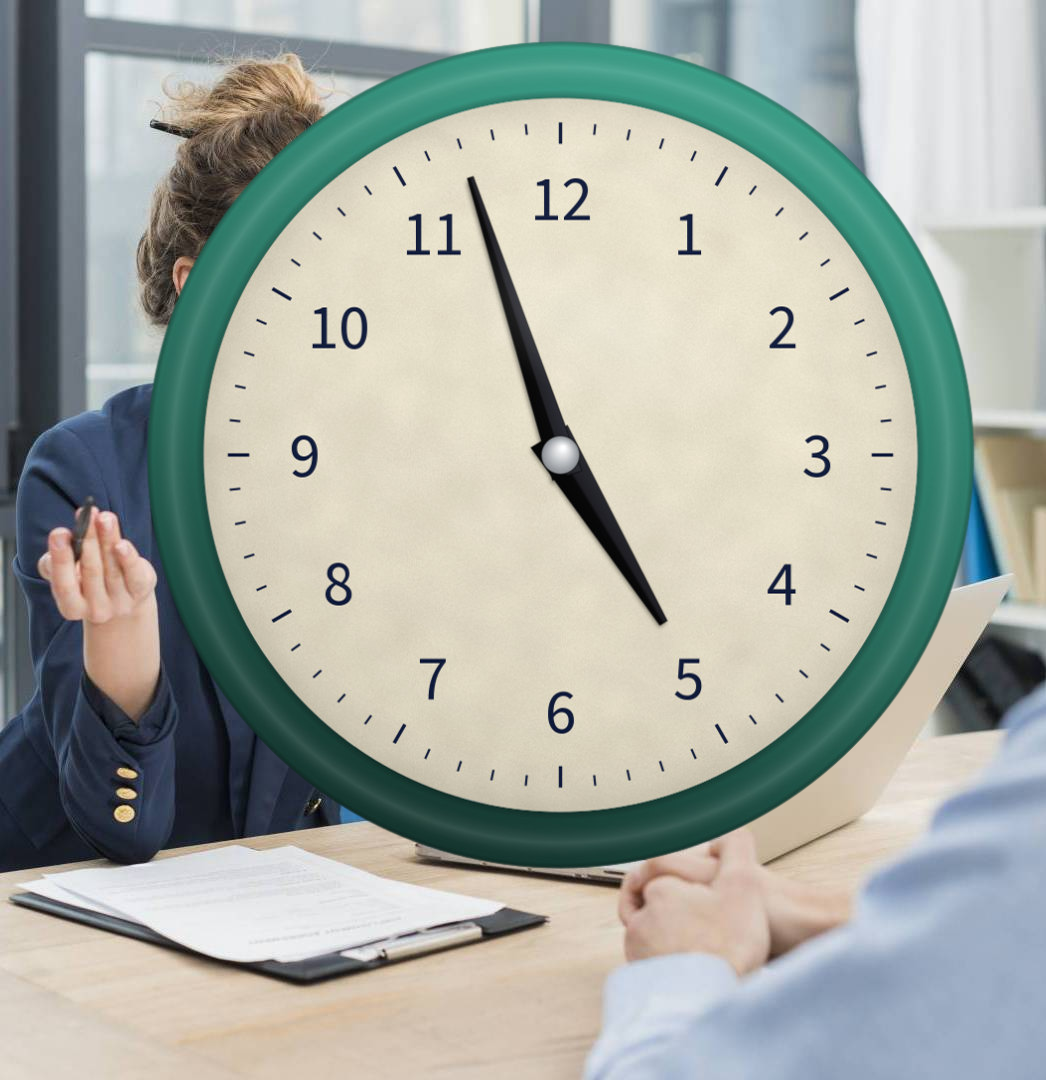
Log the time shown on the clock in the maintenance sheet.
4:57
